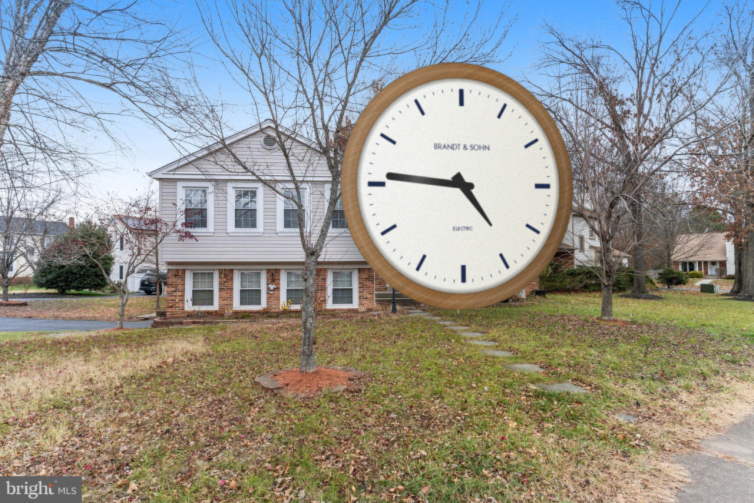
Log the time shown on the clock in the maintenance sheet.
4:46
